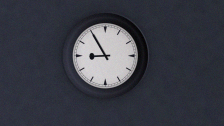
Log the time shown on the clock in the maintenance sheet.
8:55
